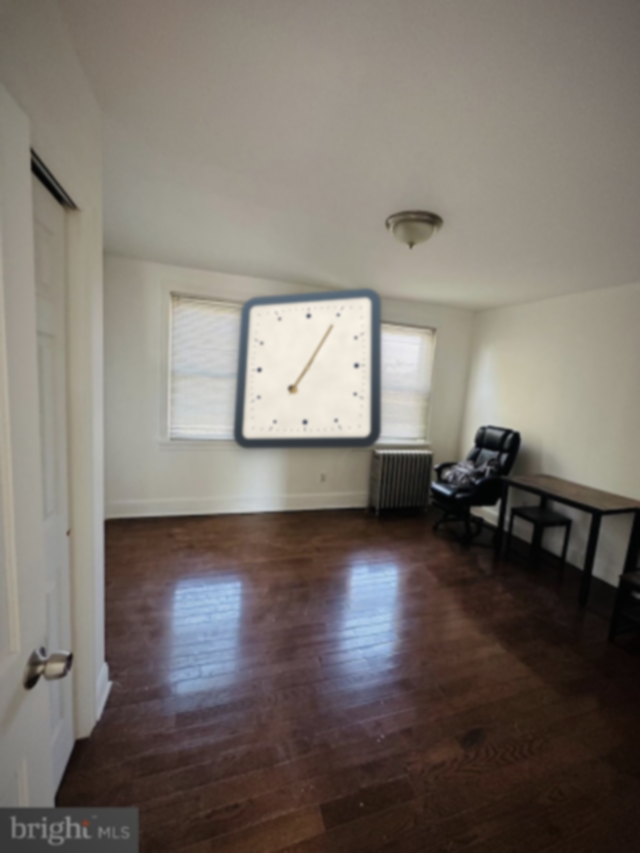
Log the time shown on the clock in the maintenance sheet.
7:05
